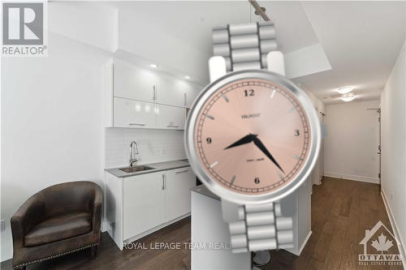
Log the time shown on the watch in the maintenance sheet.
8:24
